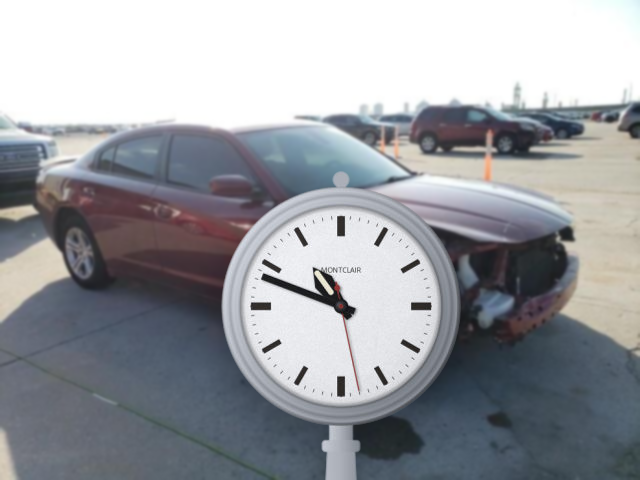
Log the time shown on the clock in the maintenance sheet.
10:48:28
